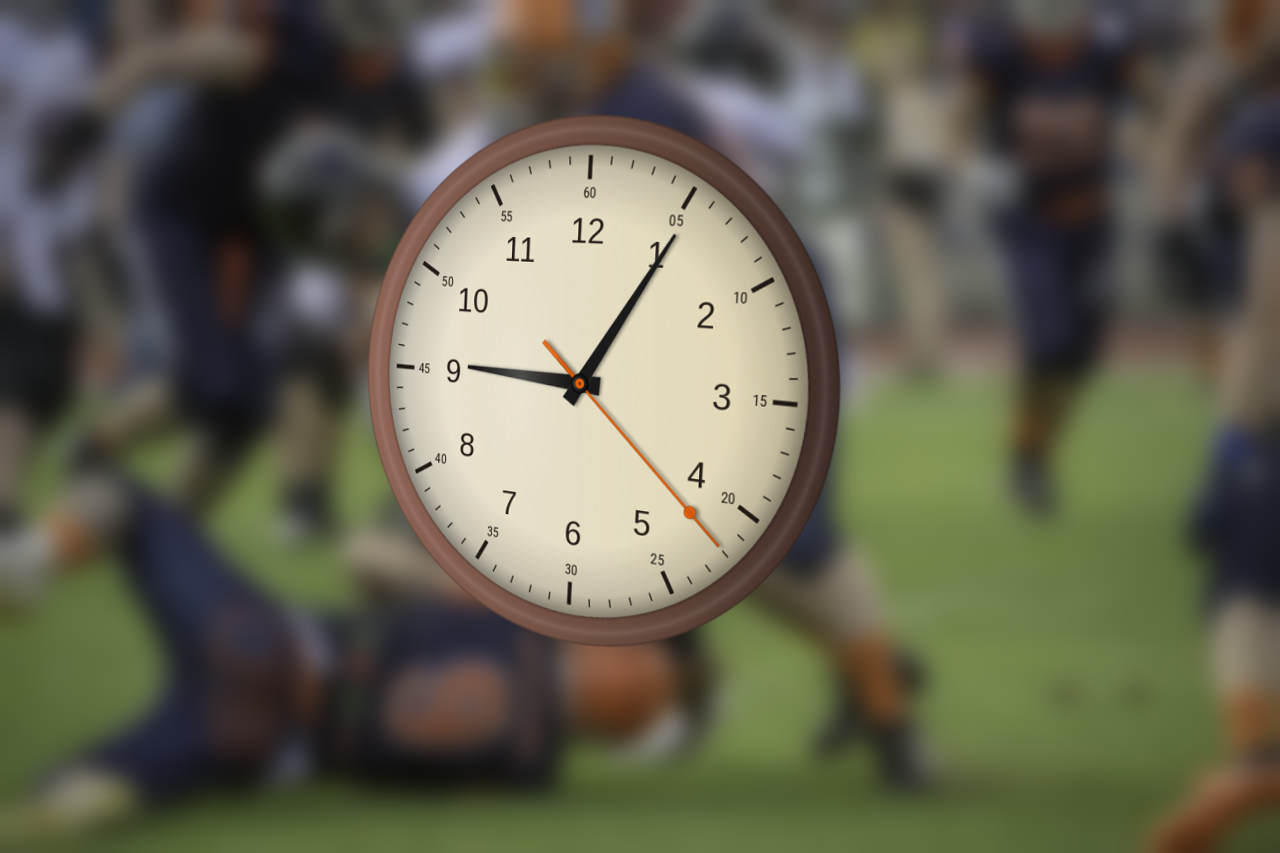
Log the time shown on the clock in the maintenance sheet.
9:05:22
